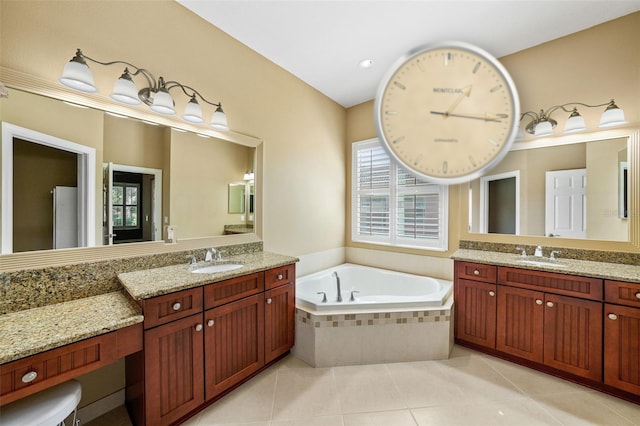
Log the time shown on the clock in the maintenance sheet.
1:15:16
